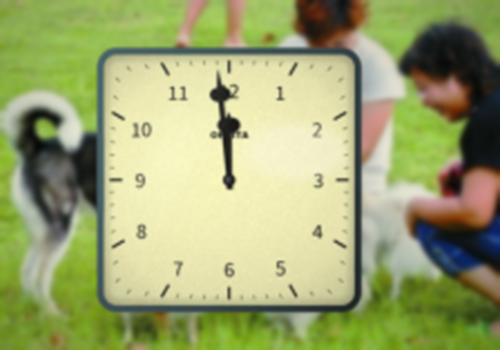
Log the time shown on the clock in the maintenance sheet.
11:59
